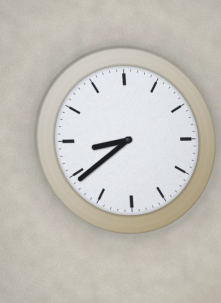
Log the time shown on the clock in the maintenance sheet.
8:39
